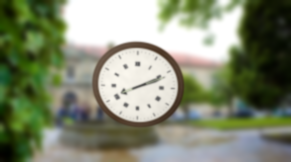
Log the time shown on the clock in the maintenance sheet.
8:11
